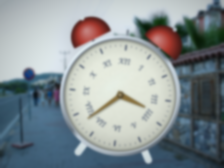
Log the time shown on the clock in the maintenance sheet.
3:38
